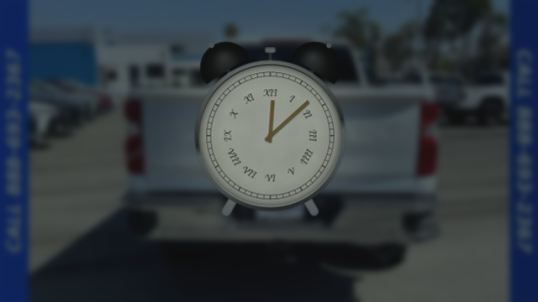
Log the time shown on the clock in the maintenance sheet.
12:08
